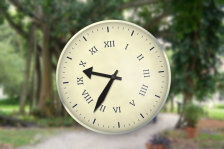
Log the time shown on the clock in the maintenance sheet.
9:36
